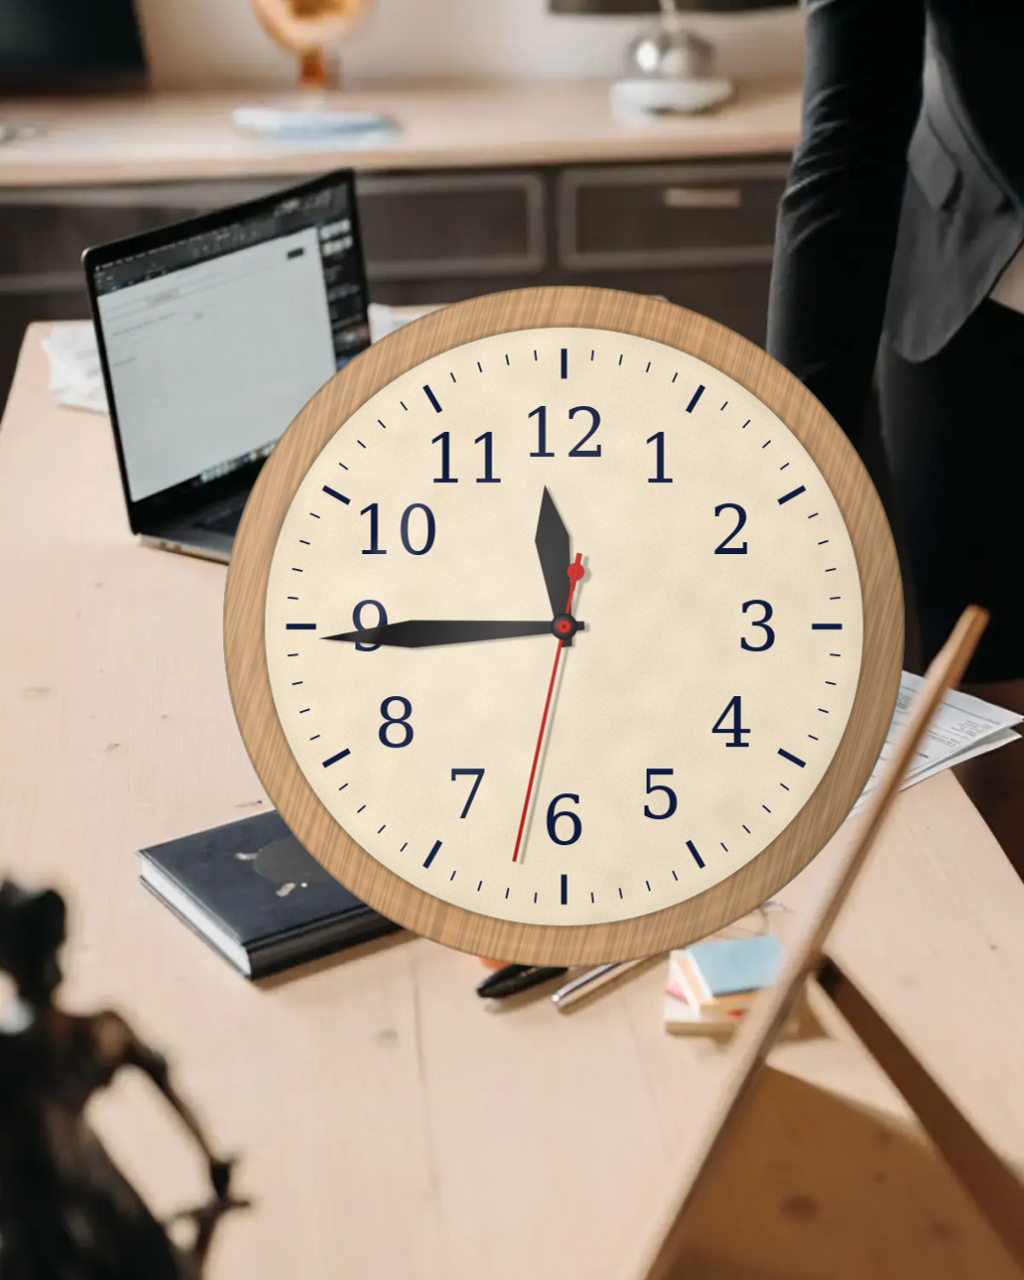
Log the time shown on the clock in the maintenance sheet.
11:44:32
